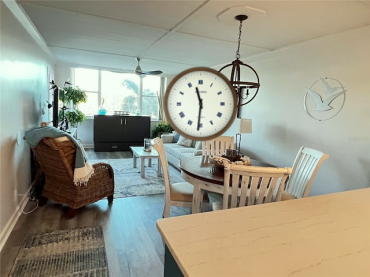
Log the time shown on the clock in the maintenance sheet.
11:31
